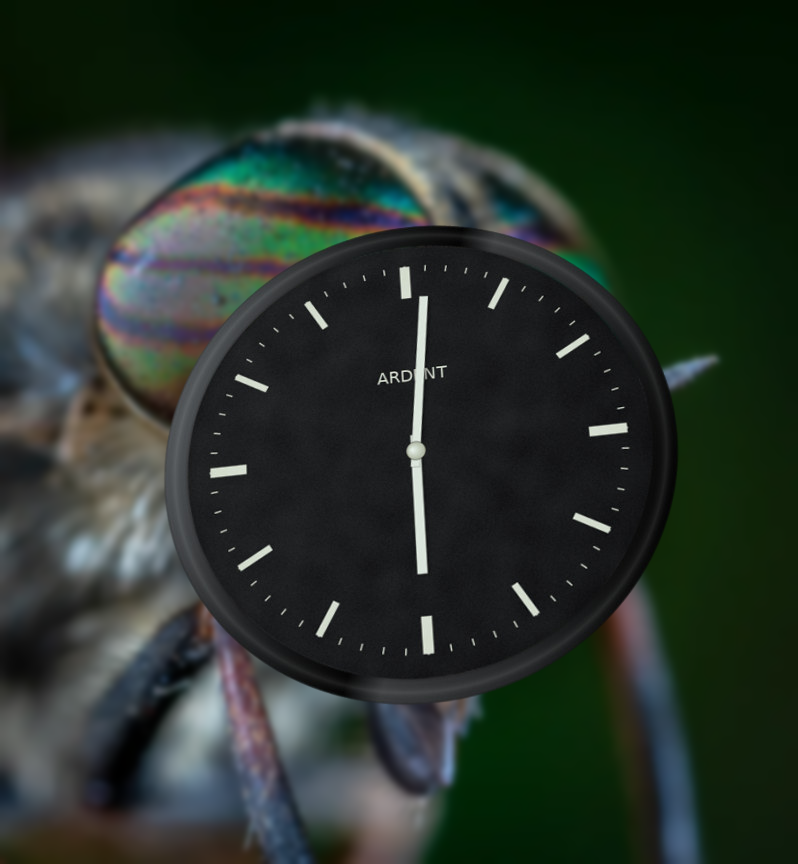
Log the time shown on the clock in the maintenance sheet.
6:01
